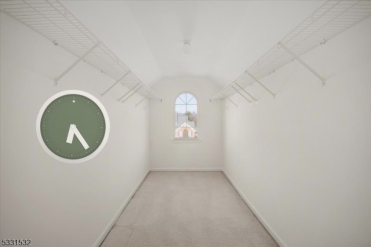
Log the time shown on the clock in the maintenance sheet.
6:24
